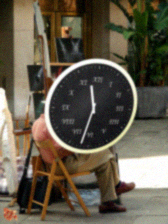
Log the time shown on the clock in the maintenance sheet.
11:32
